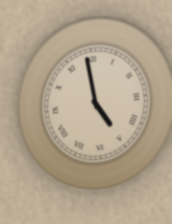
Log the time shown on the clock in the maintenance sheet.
4:59
